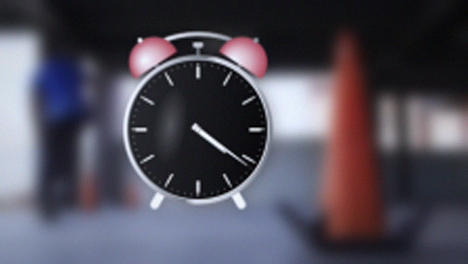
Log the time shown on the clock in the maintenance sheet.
4:21
